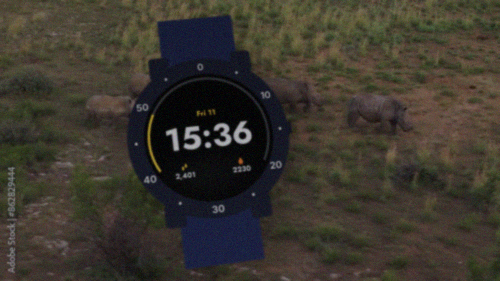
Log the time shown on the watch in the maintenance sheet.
15:36
